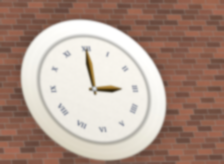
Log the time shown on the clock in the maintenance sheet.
3:00
